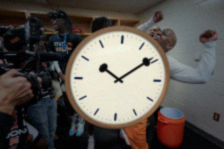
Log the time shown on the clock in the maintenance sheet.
10:09
